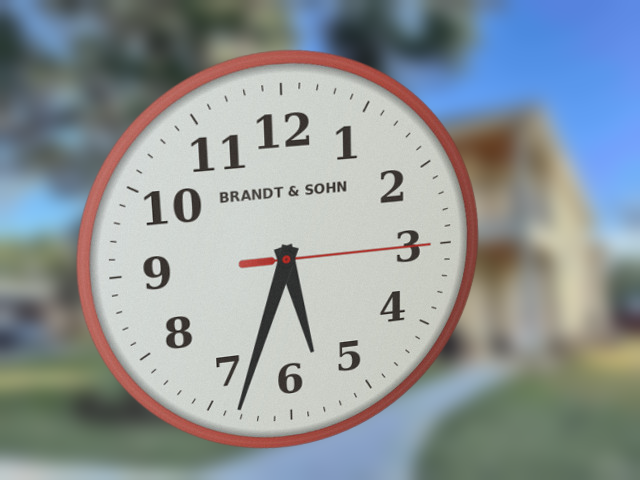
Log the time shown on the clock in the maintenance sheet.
5:33:15
